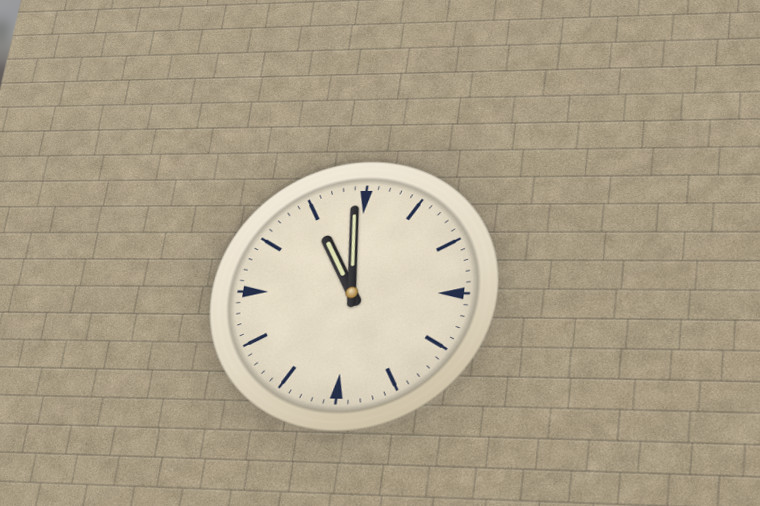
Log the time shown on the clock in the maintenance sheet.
10:59
